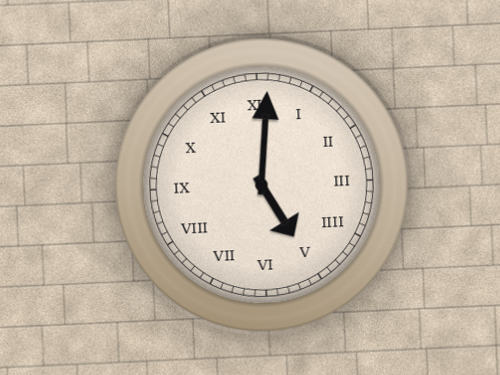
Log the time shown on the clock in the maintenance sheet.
5:01
